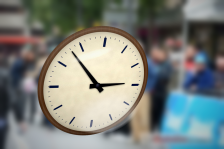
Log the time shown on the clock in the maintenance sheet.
2:53
